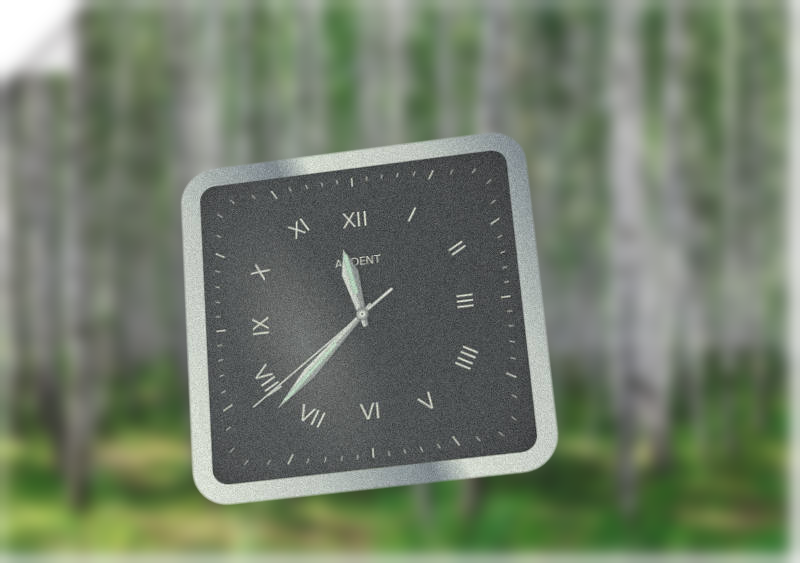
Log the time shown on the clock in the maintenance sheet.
11:37:39
